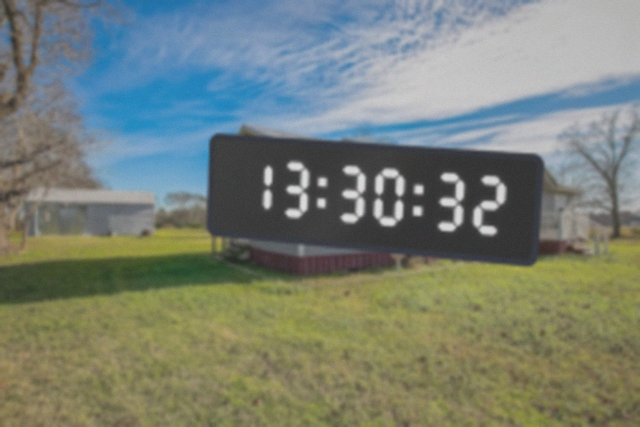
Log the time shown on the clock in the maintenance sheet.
13:30:32
